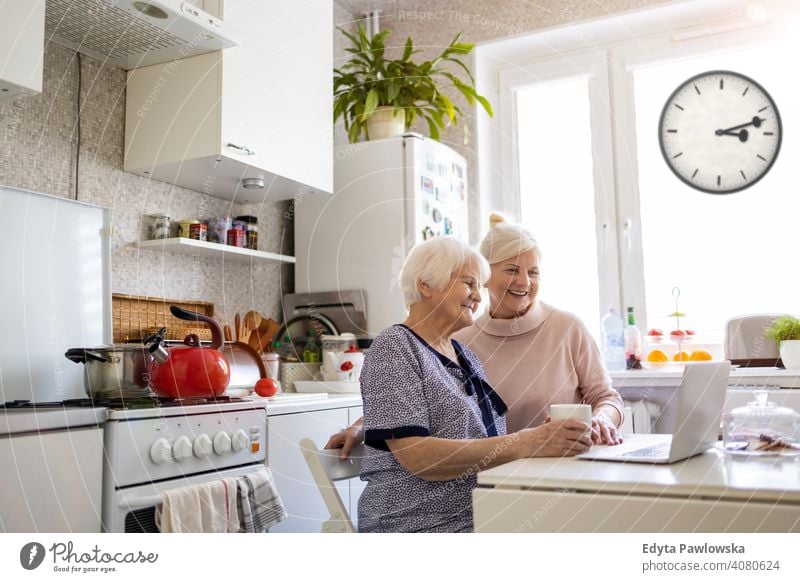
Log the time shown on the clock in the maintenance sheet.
3:12
